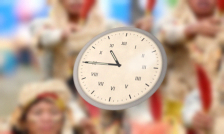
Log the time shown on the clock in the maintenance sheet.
10:45
